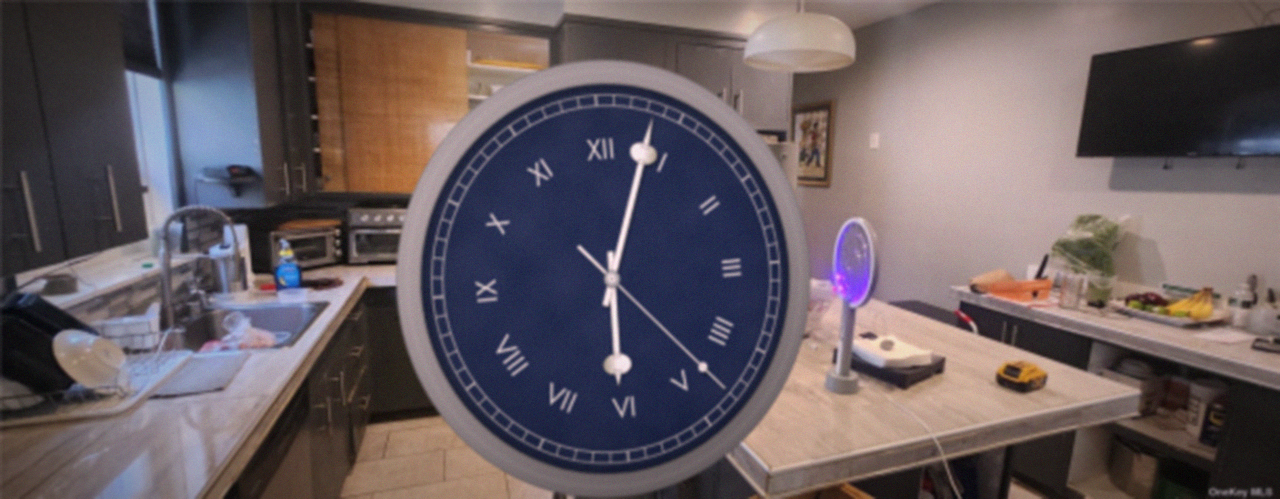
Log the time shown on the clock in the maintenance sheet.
6:03:23
